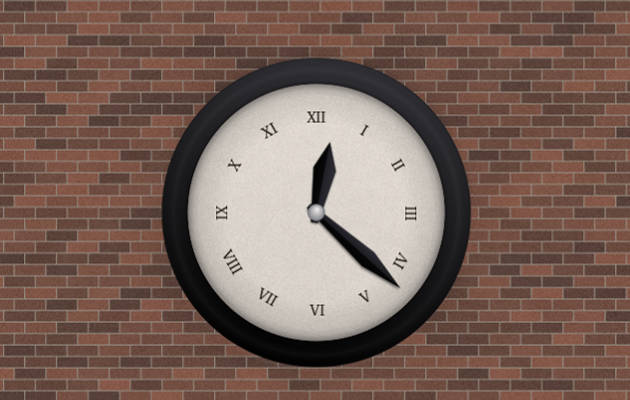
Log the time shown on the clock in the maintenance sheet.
12:22
